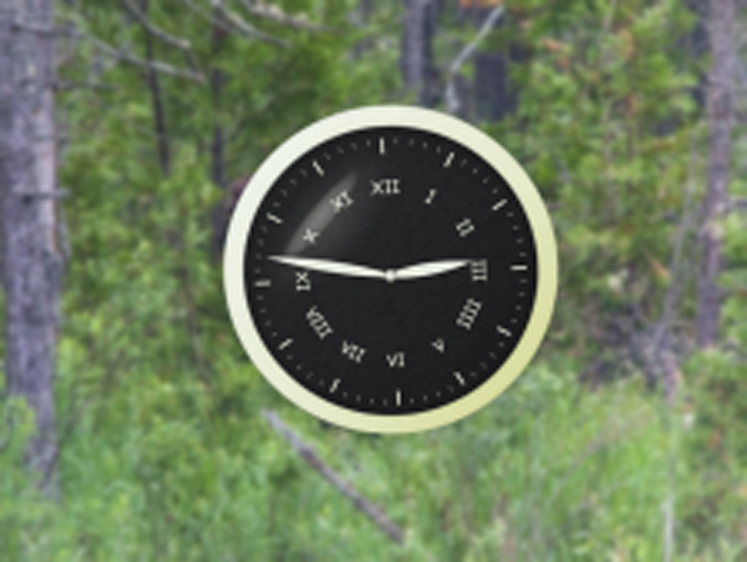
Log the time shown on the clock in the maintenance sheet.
2:47
